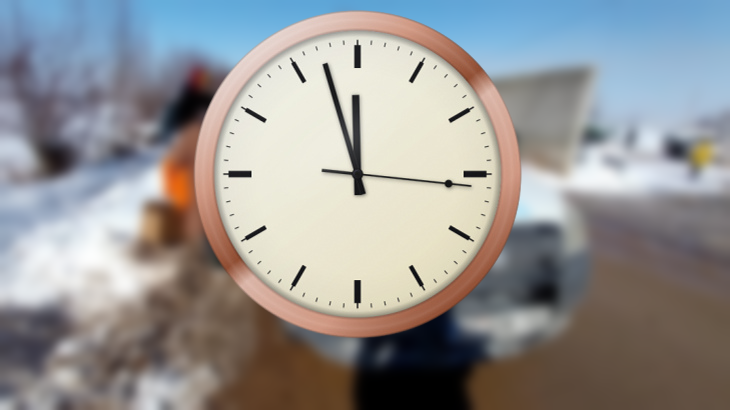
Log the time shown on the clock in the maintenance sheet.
11:57:16
